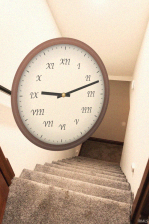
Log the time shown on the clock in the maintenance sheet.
9:12
